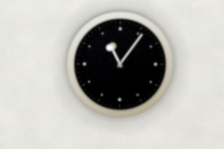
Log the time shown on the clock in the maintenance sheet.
11:06
